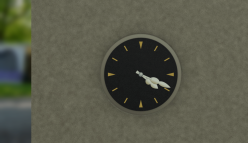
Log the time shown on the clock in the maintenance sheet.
4:19
